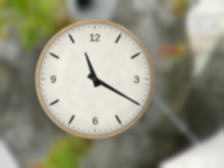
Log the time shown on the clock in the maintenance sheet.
11:20
